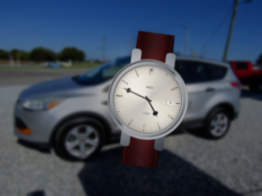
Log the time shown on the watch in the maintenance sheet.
4:48
